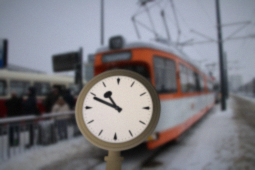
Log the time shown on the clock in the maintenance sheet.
10:49
